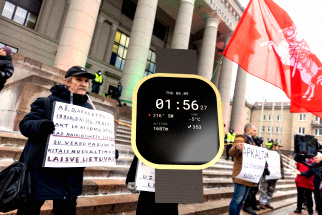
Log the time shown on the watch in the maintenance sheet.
1:56
